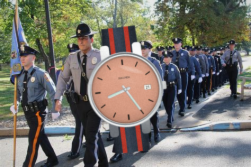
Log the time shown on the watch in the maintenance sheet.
8:25
